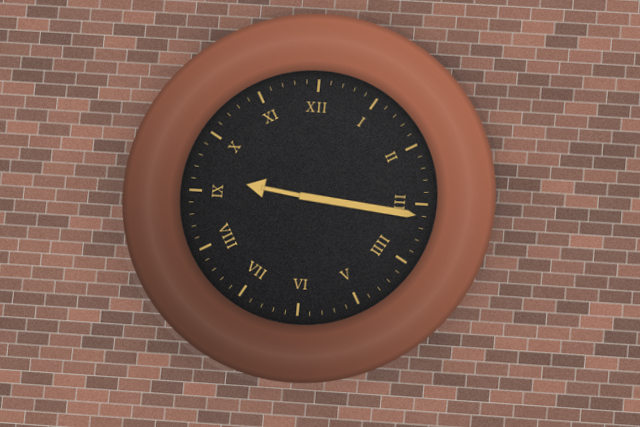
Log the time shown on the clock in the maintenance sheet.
9:16
